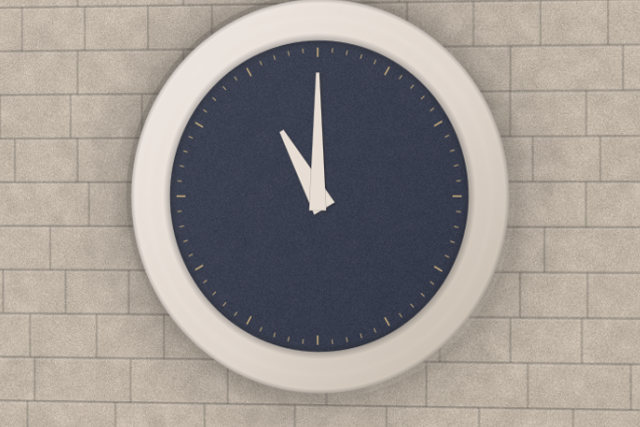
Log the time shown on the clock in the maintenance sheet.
11:00
